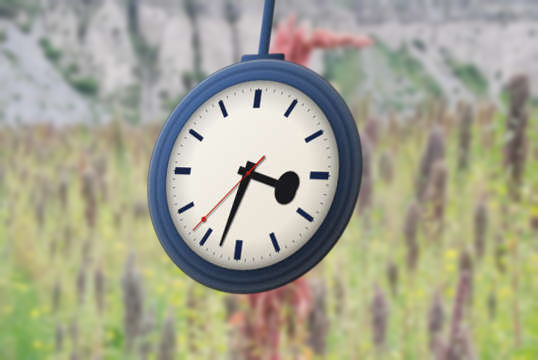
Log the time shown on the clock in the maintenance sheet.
3:32:37
